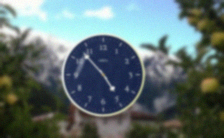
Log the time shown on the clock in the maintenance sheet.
4:53
